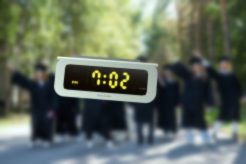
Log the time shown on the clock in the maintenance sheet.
7:02
